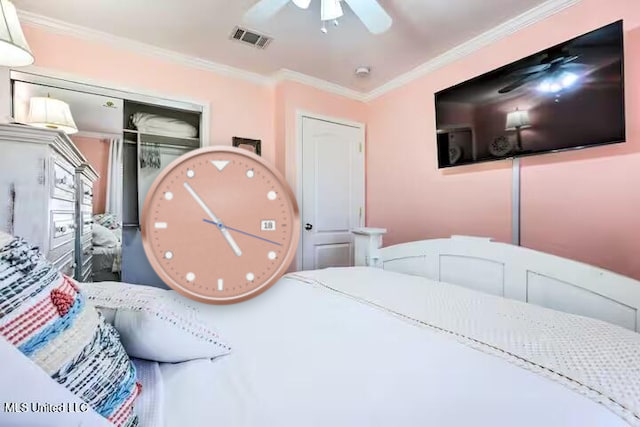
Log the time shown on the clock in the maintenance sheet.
4:53:18
